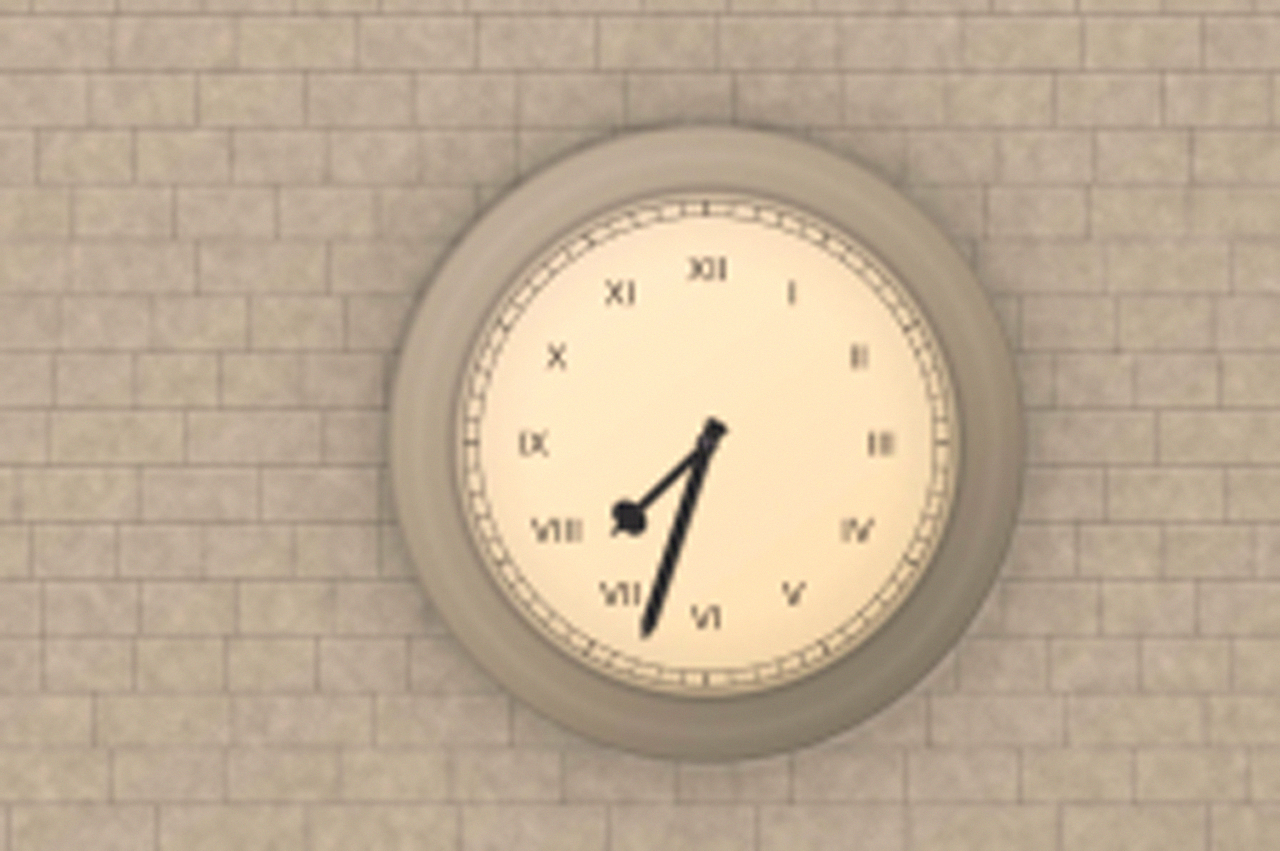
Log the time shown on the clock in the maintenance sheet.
7:33
